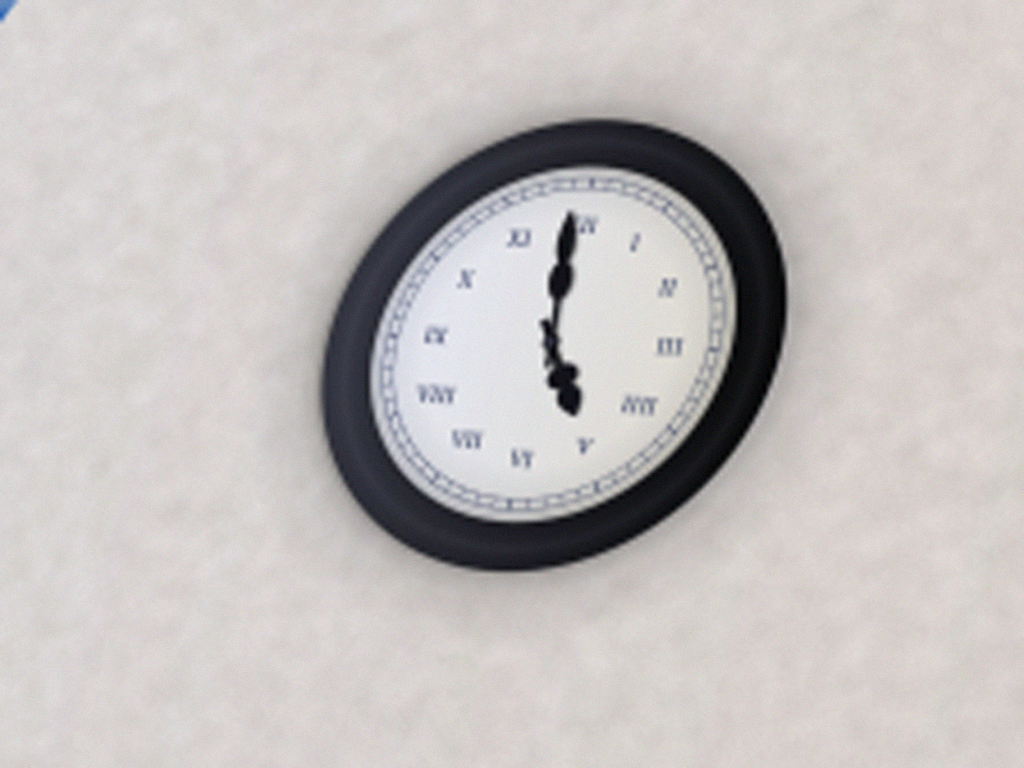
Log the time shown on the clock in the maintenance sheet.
4:59
